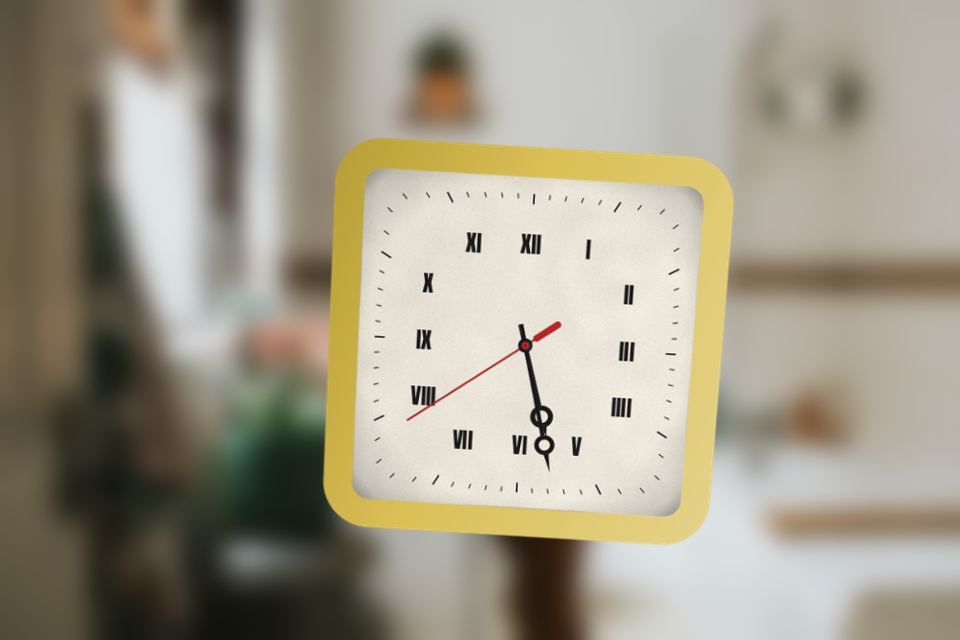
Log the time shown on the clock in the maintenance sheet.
5:27:39
